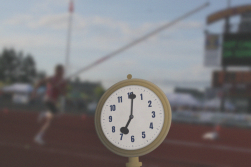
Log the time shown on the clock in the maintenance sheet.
7:01
